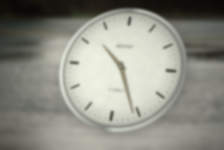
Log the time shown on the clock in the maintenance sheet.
10:26
